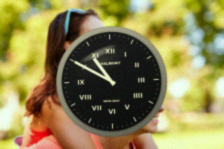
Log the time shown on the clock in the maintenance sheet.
10:50
